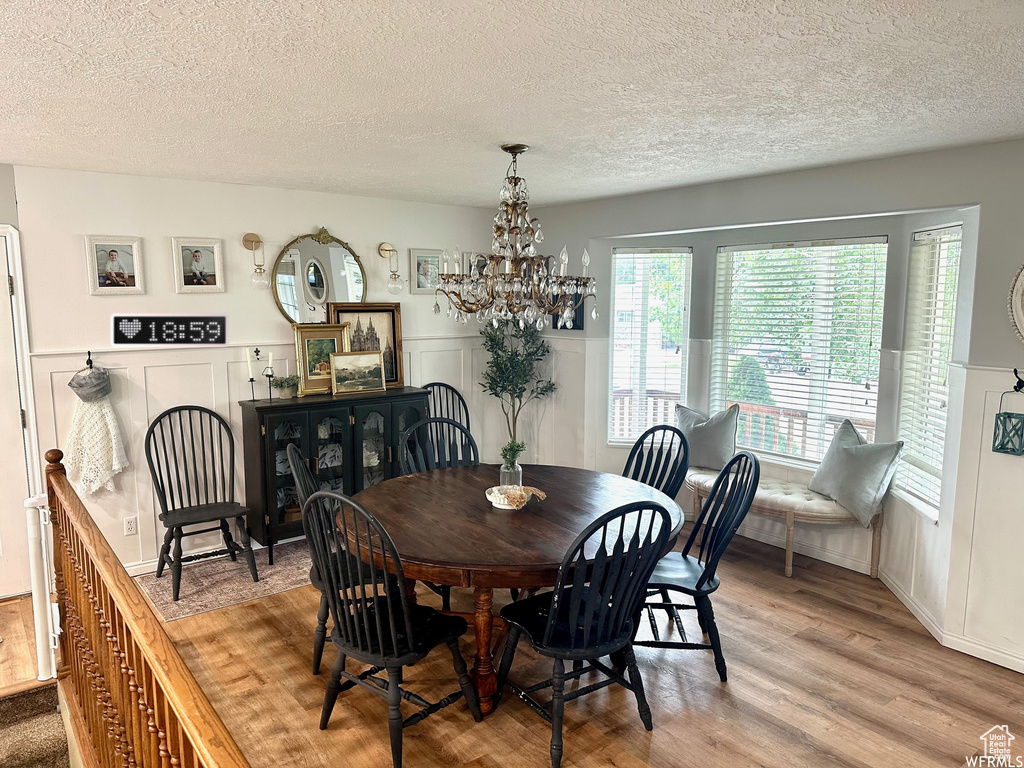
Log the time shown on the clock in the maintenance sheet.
18:59
